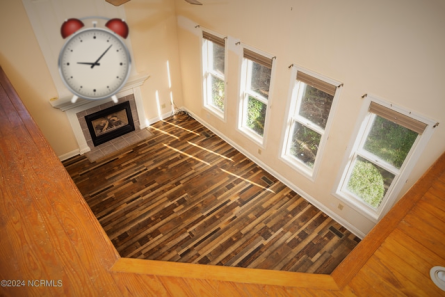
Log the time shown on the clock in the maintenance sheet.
9:07
